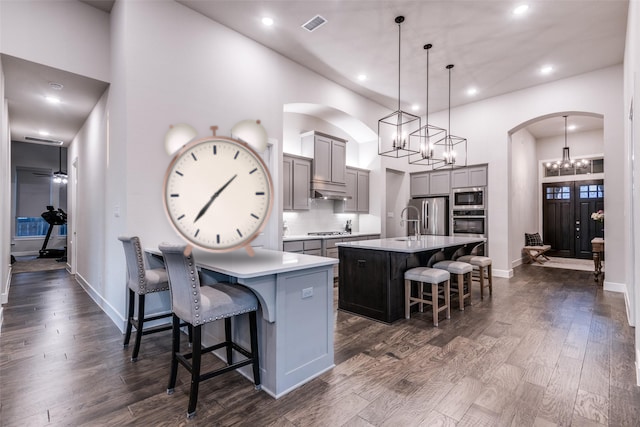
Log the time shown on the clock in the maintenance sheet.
1:37
